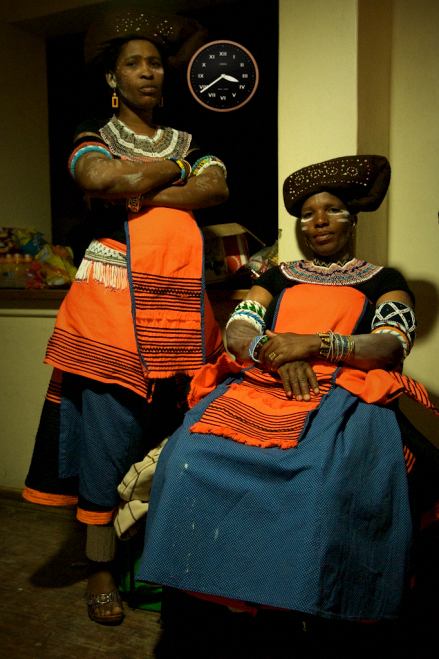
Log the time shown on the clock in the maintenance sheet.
3:39
